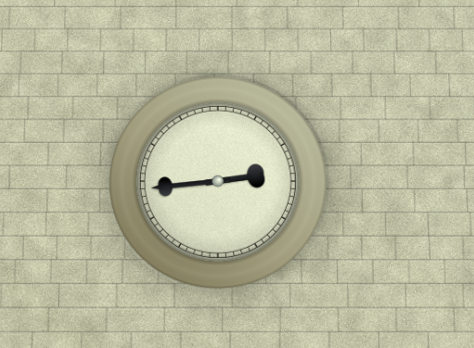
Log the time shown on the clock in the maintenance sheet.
2:44
